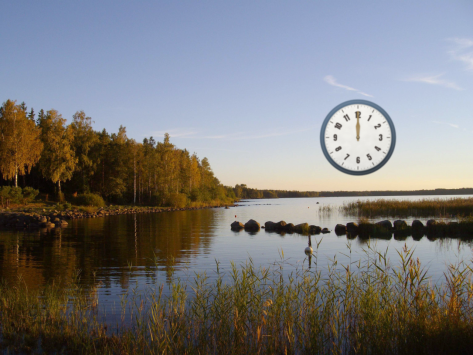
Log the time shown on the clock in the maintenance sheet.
12:00
